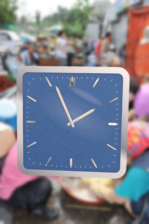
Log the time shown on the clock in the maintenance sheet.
1:56
